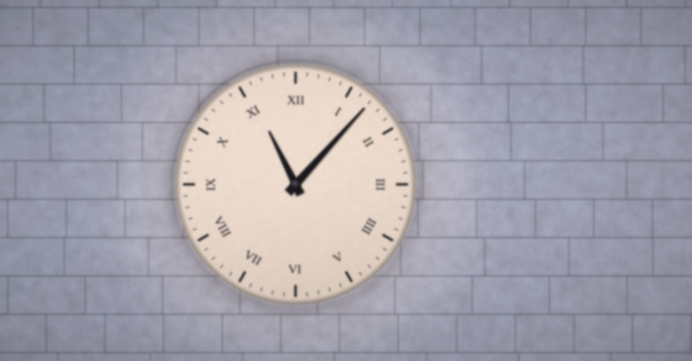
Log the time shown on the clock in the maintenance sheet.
11:07
